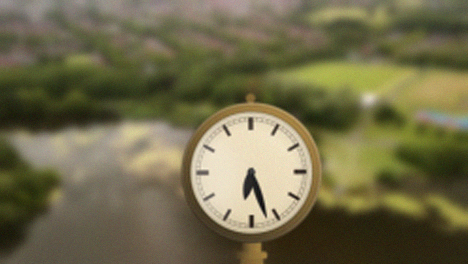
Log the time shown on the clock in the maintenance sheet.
6:27
